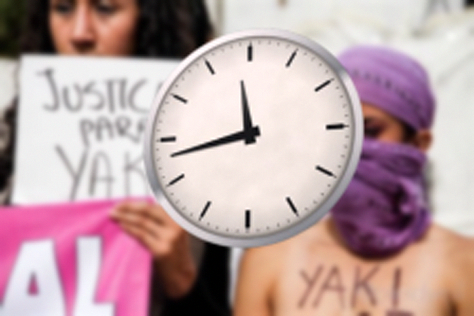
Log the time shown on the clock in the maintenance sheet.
11:43
